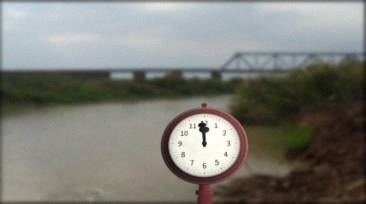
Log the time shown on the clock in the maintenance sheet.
11:59
